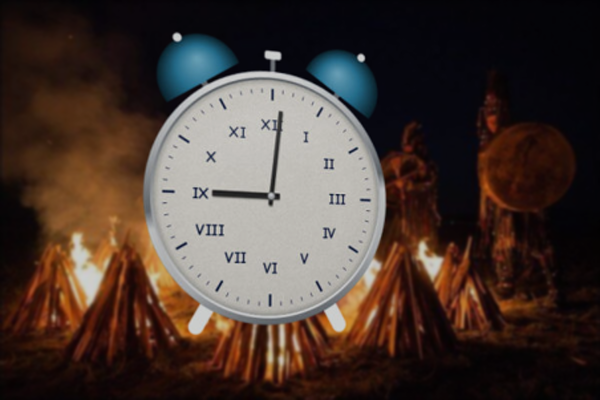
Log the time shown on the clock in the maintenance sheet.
9:01
